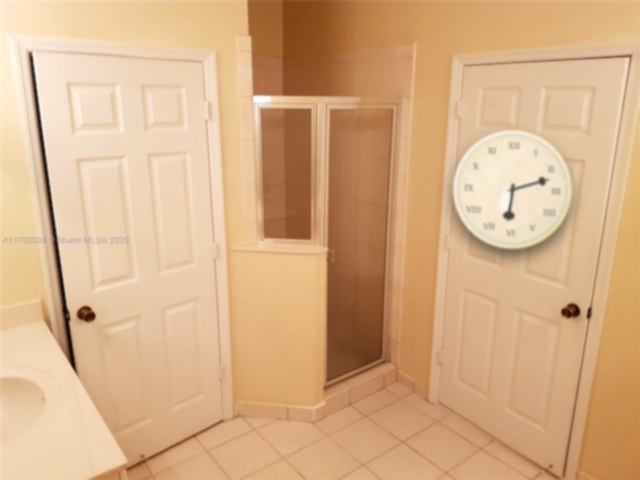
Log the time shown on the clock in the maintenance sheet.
6:12
